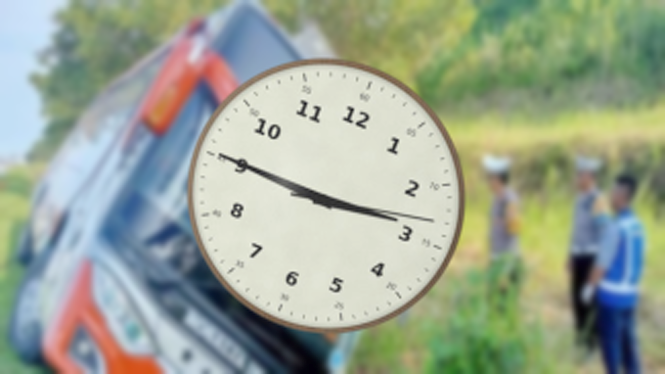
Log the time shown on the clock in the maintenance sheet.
2:45:13
